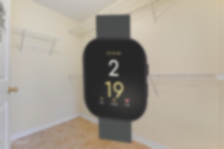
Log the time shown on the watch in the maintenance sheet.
2:19
